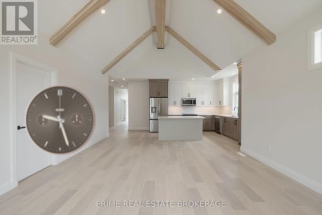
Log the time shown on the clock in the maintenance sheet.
9:27
